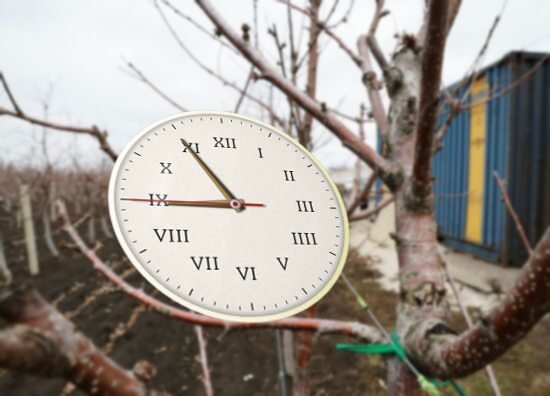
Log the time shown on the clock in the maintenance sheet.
8:54:45
